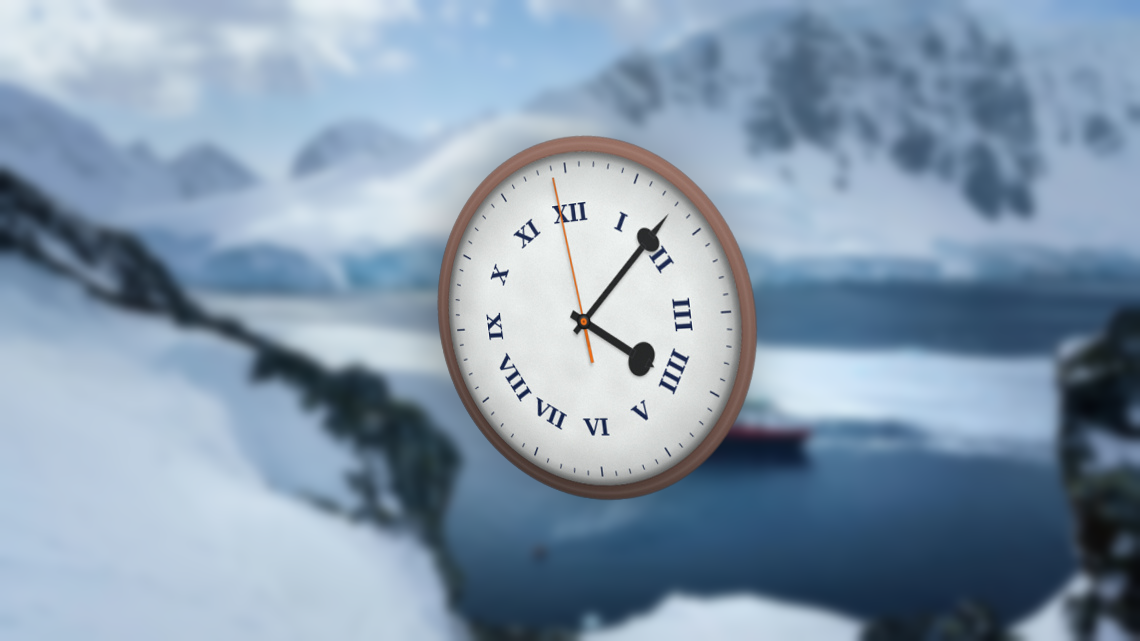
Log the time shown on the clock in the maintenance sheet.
4:07:59
